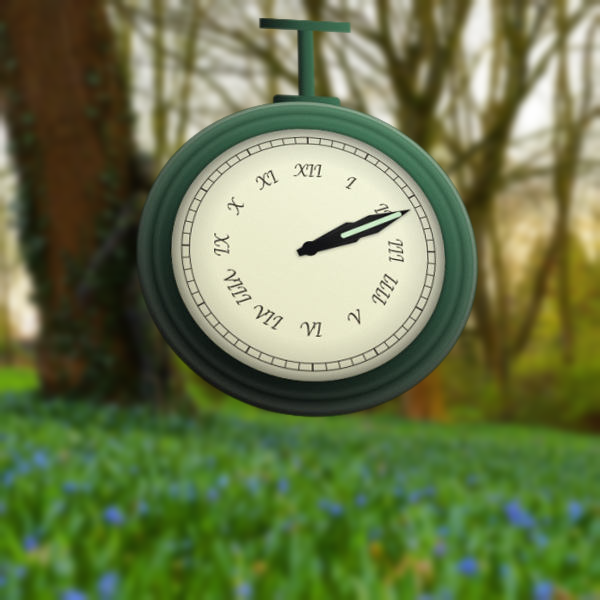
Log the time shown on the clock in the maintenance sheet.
2:11
